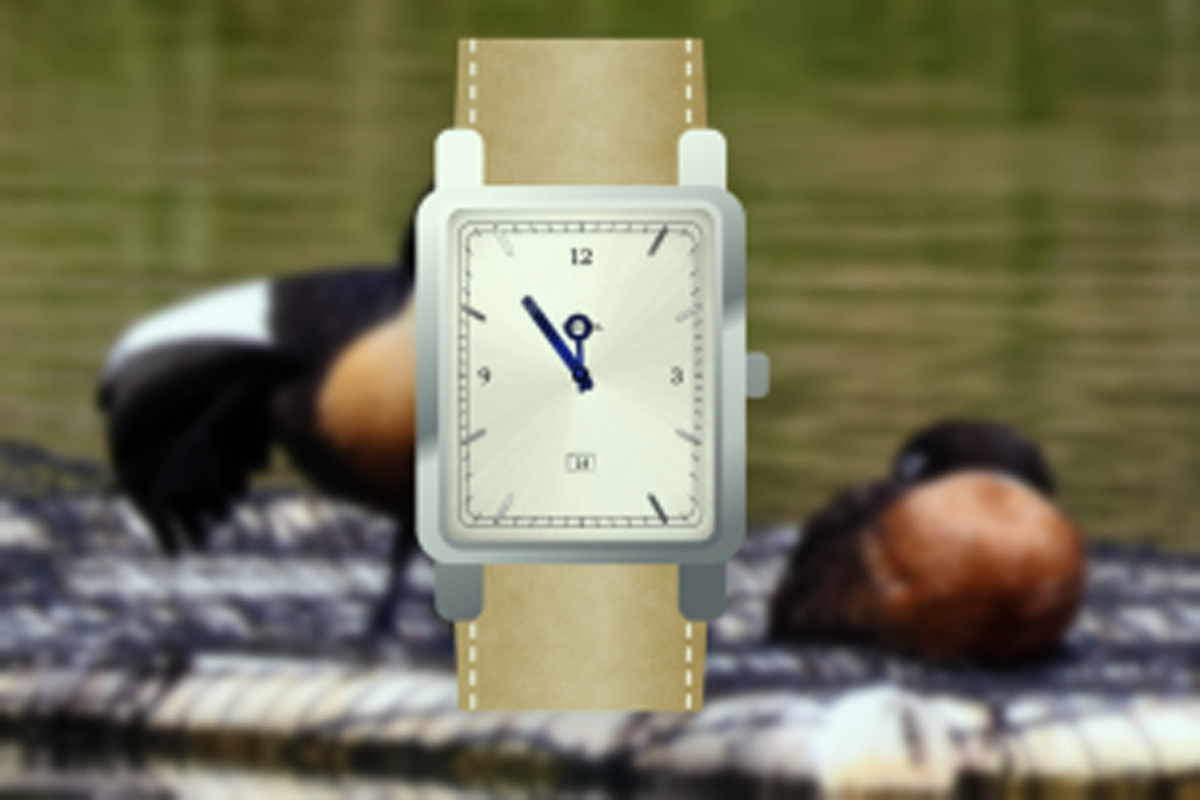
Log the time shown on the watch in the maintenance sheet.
11:54
